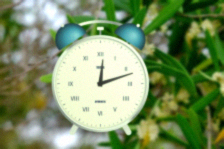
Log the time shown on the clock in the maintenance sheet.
12:12
